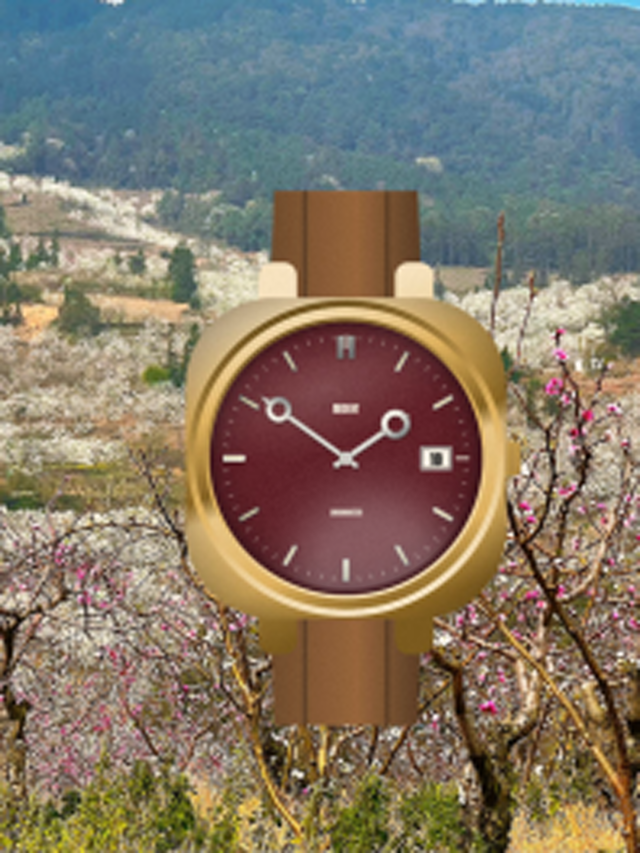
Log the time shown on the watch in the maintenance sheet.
1:51
